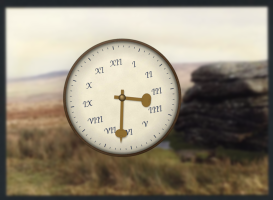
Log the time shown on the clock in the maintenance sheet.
3:32
